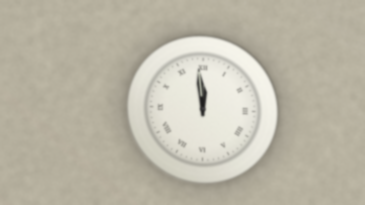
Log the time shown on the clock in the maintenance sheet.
11:59
